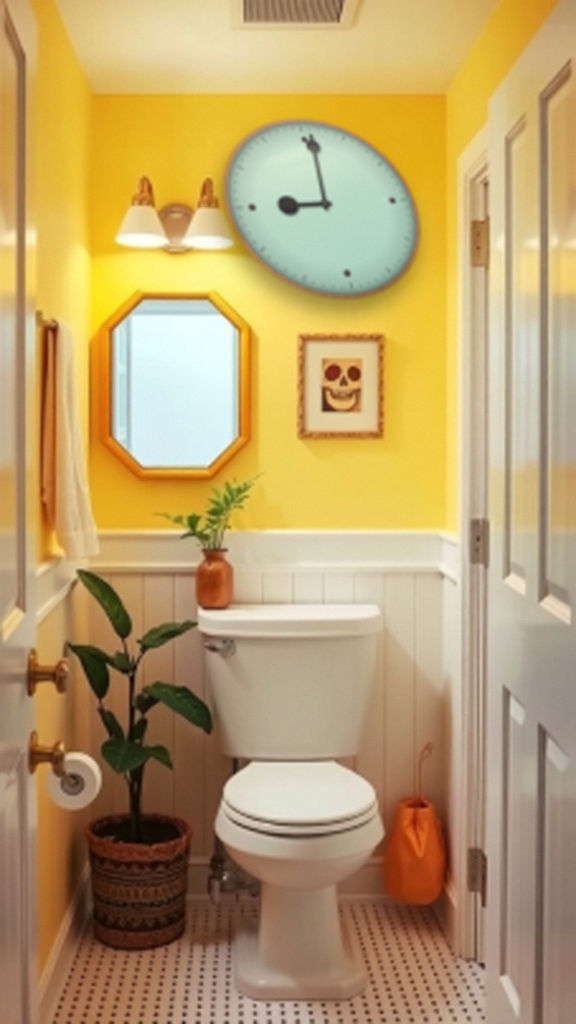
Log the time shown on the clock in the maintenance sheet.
9:01
